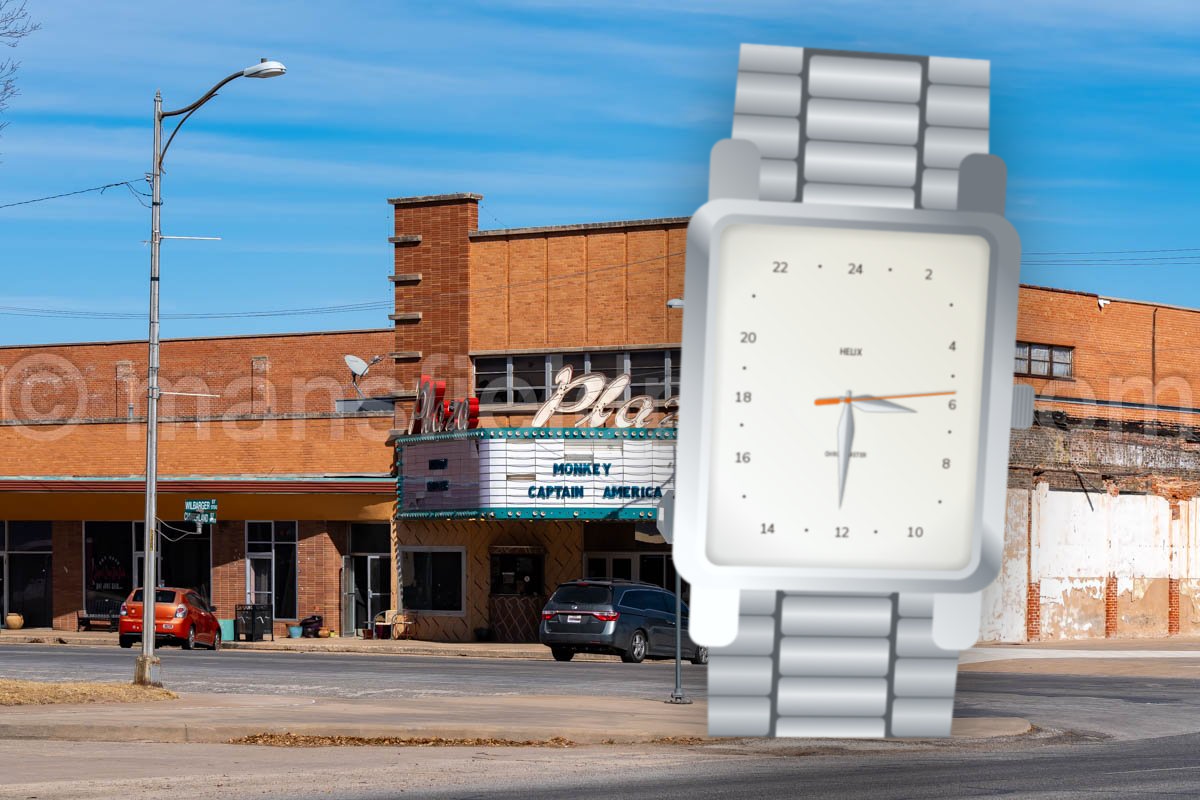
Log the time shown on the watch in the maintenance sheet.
6:30:14
